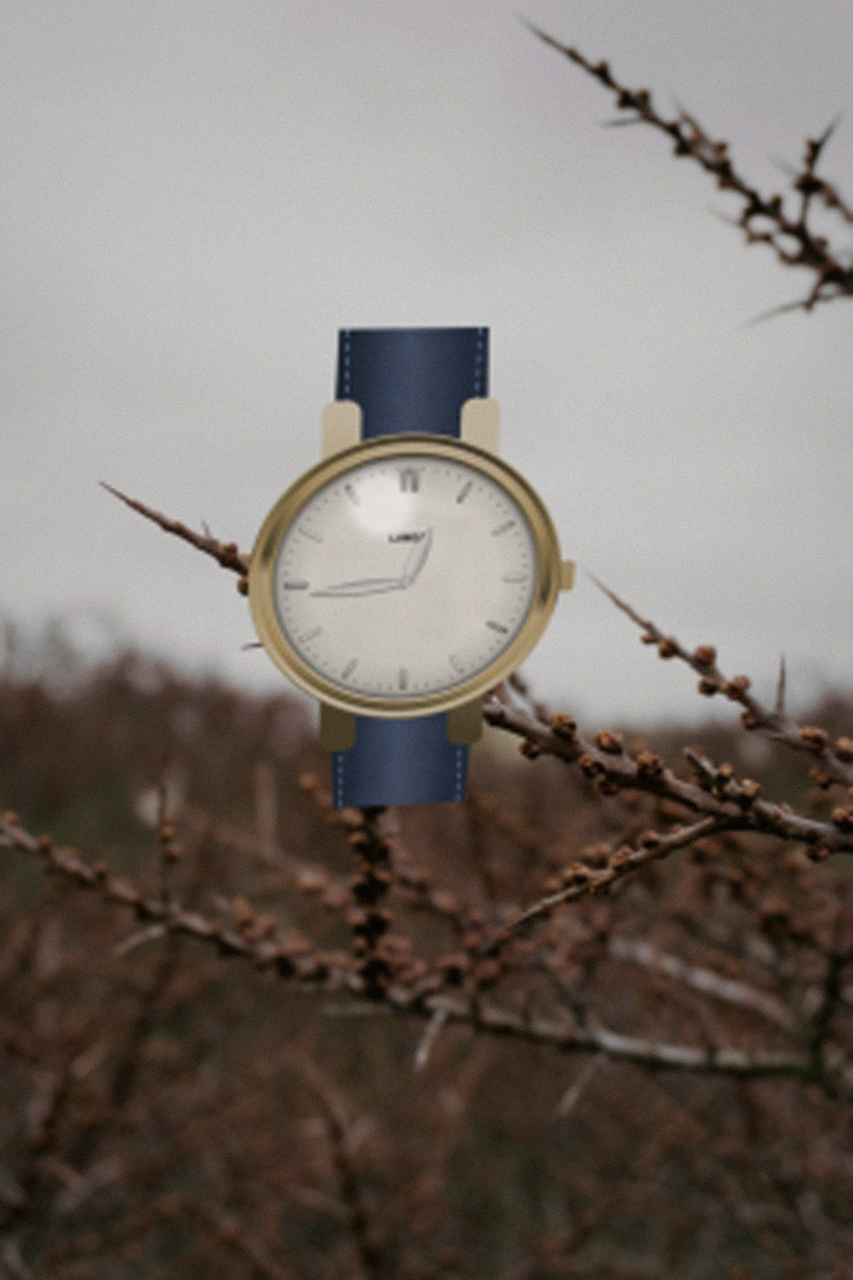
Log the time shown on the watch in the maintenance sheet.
12:44
